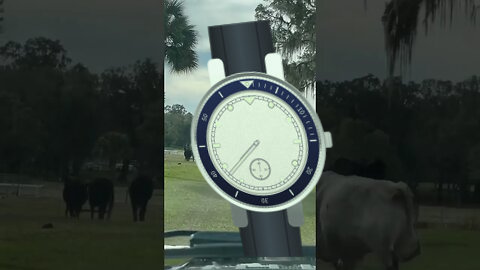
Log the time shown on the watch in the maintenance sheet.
7:38
